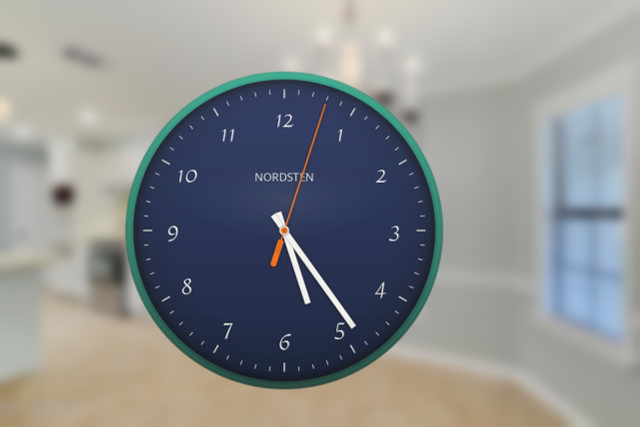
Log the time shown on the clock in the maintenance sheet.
5:24:03
